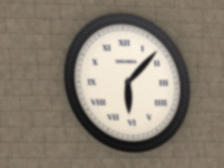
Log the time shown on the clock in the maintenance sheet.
6:08
